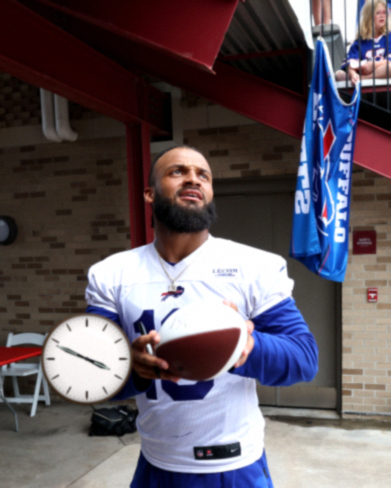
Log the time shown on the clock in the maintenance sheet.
3:49
